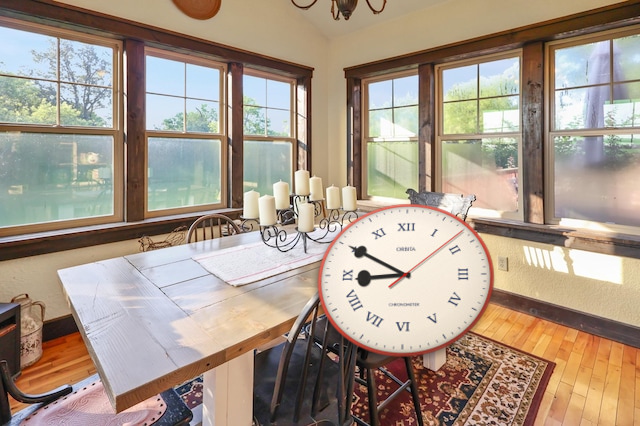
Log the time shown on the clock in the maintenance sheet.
8:50:08
